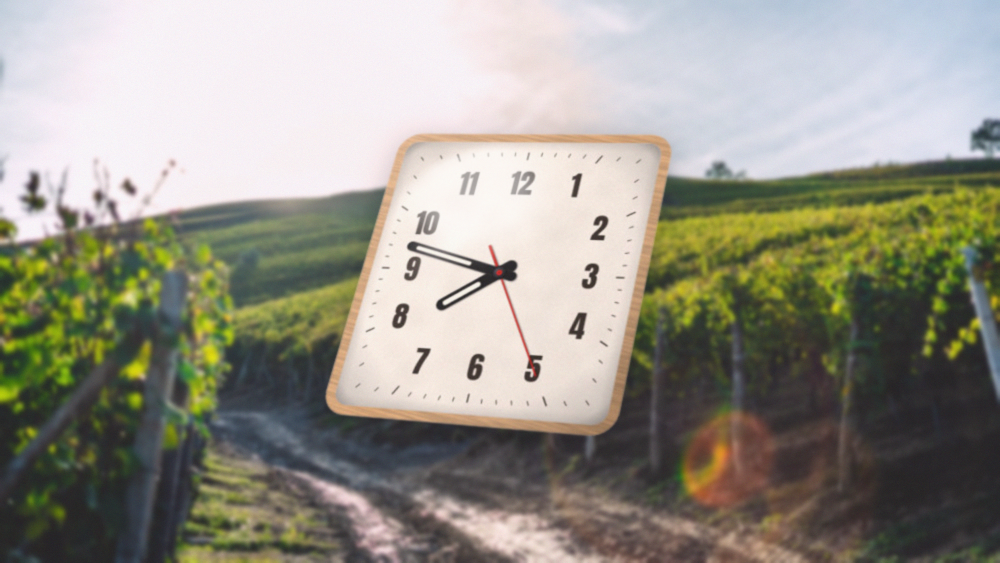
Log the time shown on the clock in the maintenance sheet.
7:47:25
